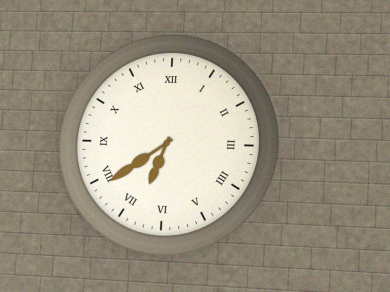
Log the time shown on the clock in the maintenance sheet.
6:39
